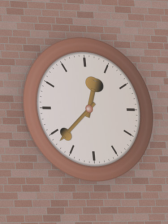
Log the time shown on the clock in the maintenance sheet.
12:38
